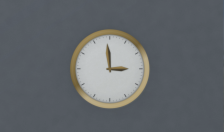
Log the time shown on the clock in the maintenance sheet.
2:59
